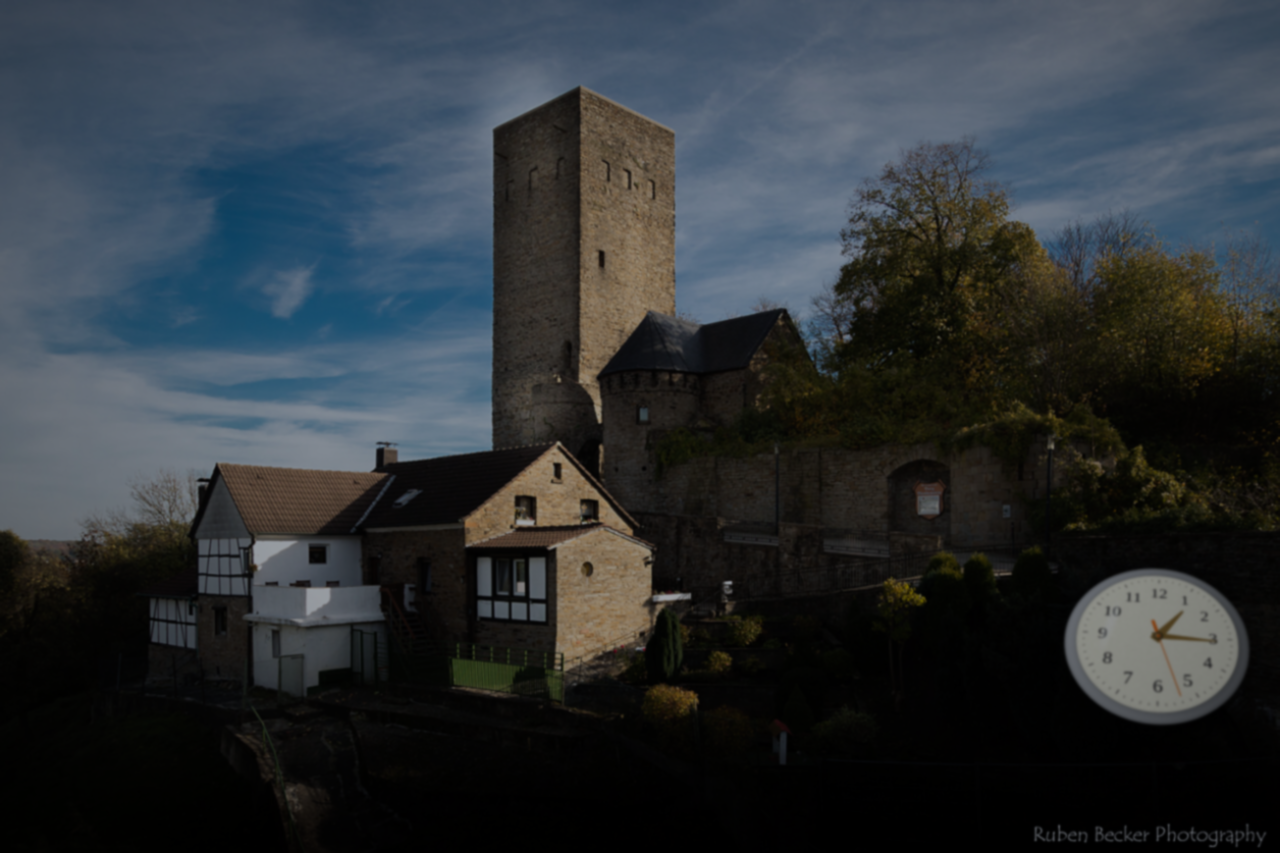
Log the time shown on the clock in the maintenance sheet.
1:15:27
